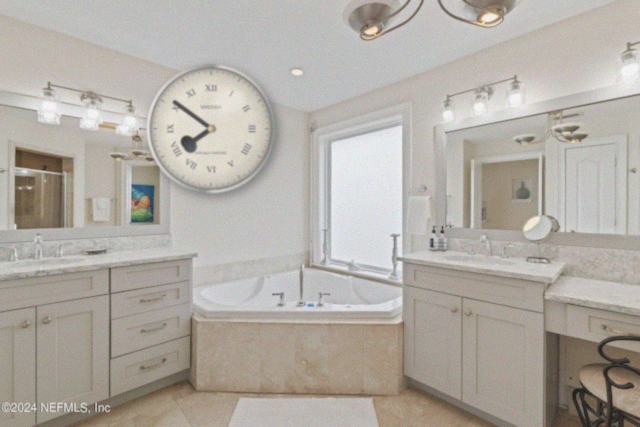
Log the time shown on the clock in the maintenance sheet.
7:51
